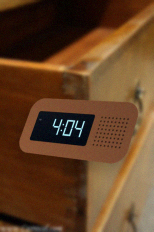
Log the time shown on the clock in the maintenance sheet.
4:04
